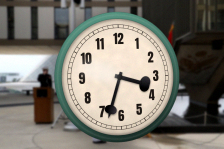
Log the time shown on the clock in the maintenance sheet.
3:33
